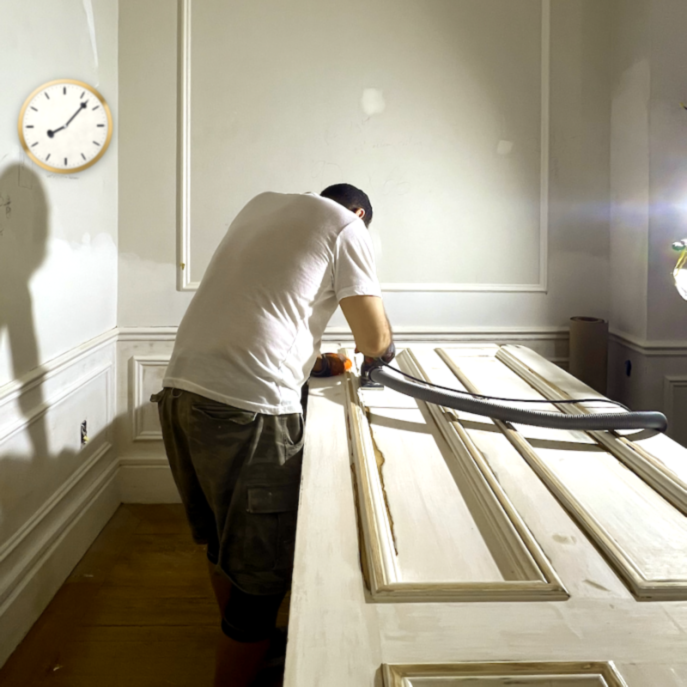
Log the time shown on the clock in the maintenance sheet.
8:07
